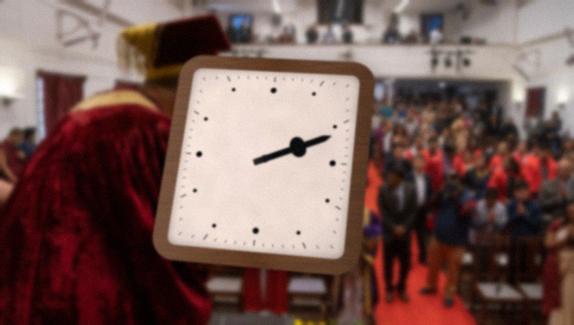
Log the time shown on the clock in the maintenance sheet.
2:11
